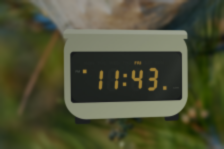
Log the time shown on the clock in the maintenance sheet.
11:43
